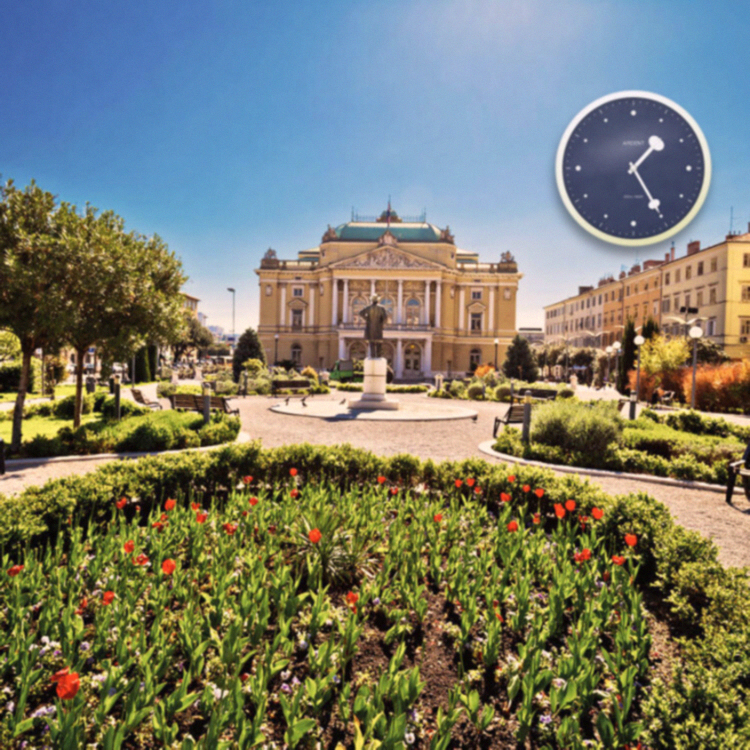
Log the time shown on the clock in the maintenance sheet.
1:25
